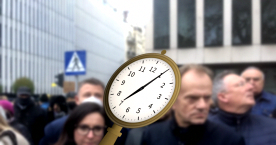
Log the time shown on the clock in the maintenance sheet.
7:05
